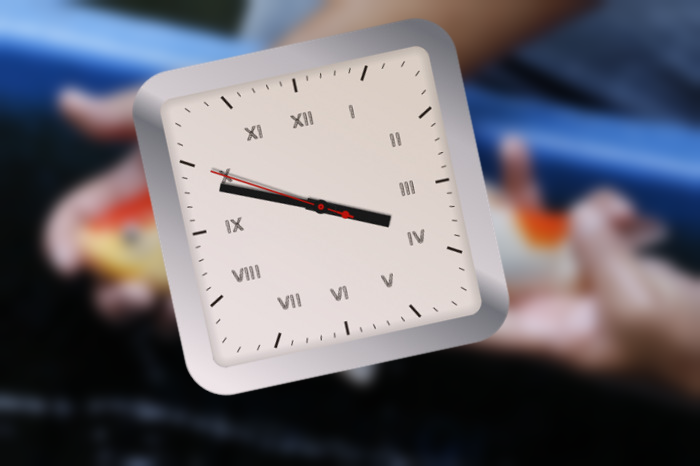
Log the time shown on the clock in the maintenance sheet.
3:48:50
